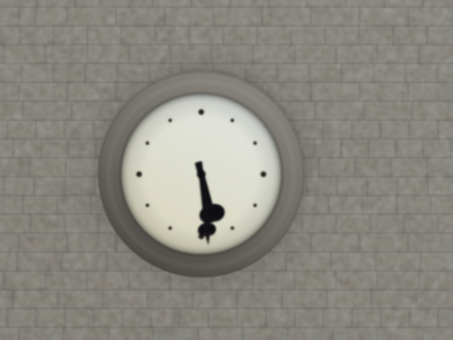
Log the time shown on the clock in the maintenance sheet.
5:29
